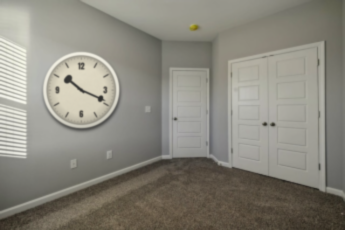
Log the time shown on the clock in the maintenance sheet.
10:19
